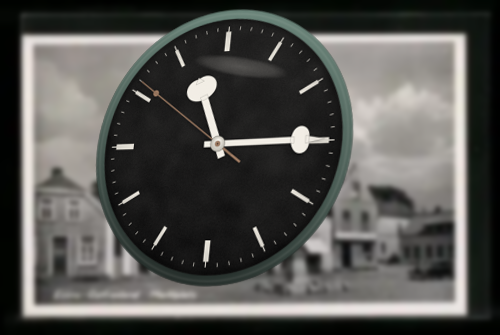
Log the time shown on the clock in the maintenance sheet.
11:14:51
